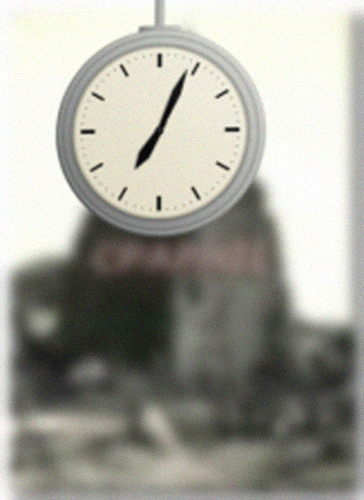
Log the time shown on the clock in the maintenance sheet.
7:04
